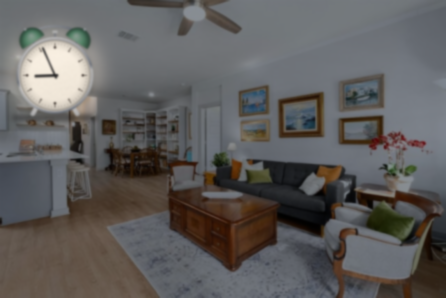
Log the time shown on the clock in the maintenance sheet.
8:56
